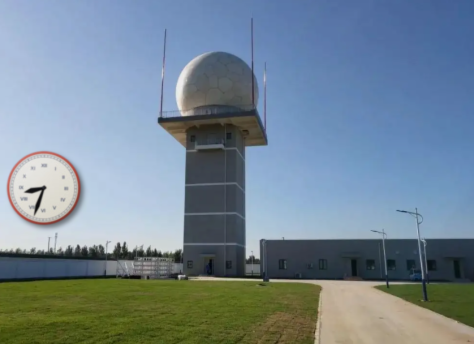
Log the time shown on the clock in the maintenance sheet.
8:33
